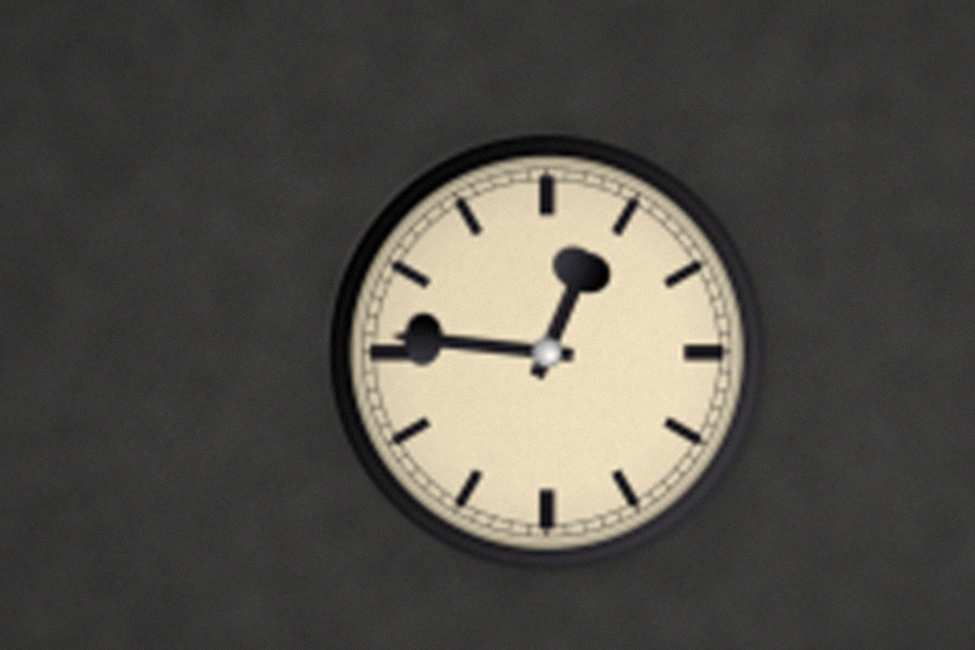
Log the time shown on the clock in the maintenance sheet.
12:46
